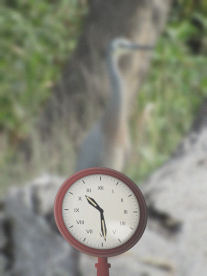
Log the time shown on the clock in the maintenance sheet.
10:29
